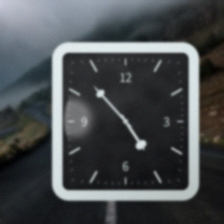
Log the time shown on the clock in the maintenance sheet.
4:53
